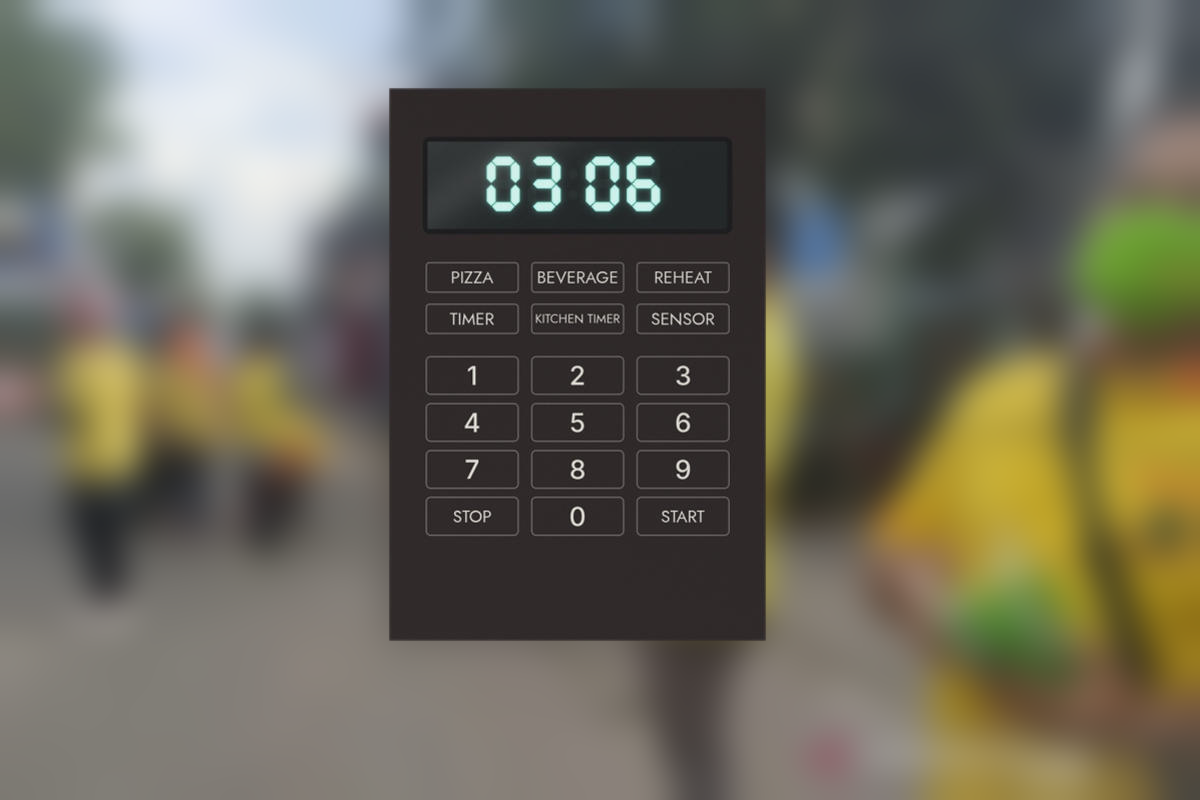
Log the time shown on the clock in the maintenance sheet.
3:06
